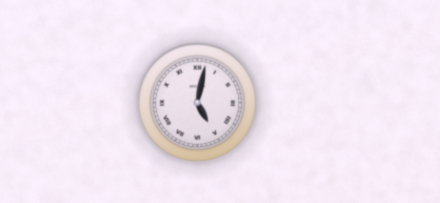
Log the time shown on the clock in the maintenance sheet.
5:02
